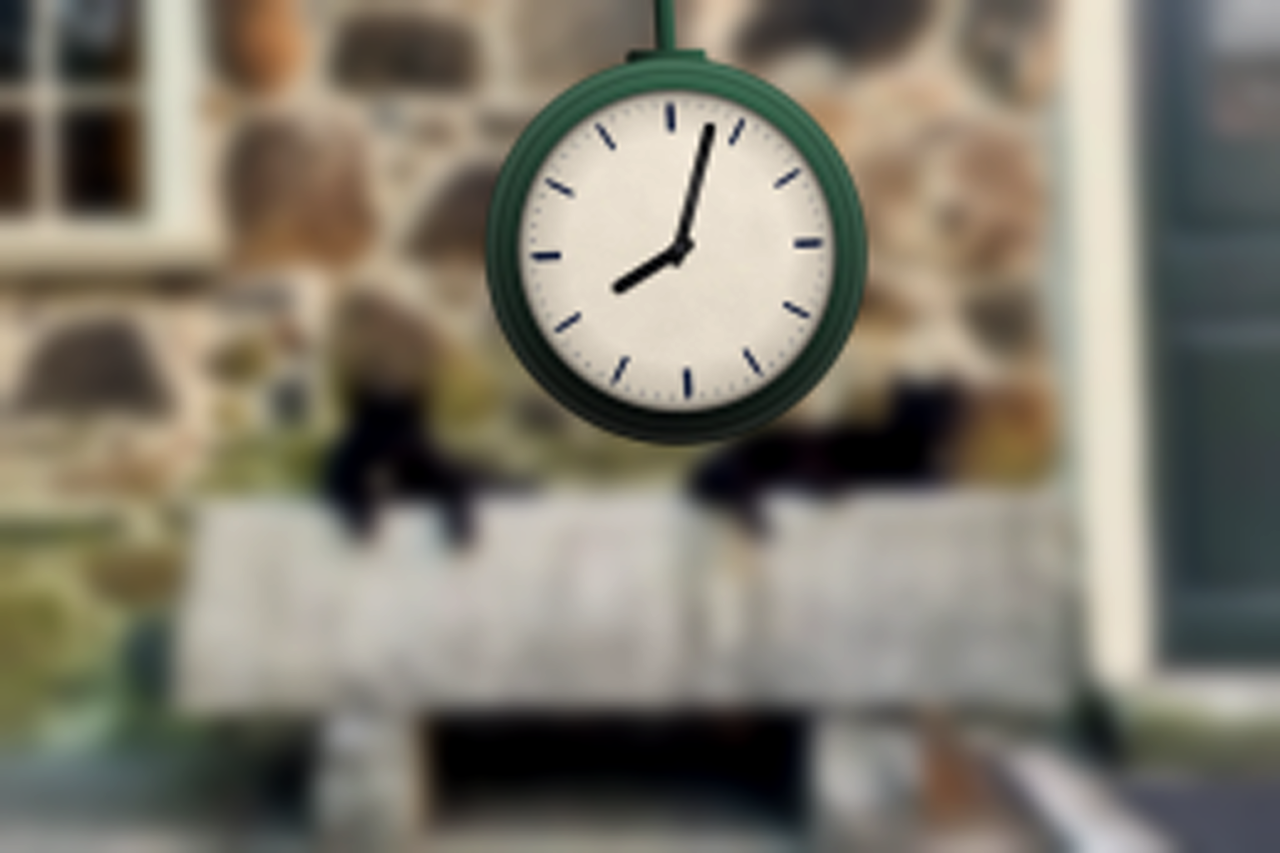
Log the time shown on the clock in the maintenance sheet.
8:03
